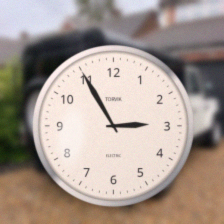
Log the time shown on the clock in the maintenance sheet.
2:55
